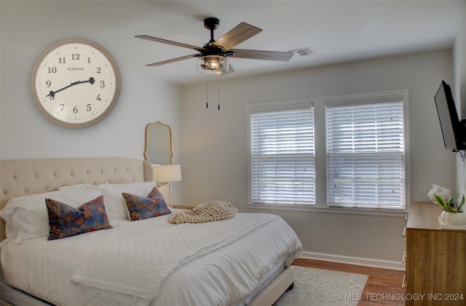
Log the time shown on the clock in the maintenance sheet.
2:41
